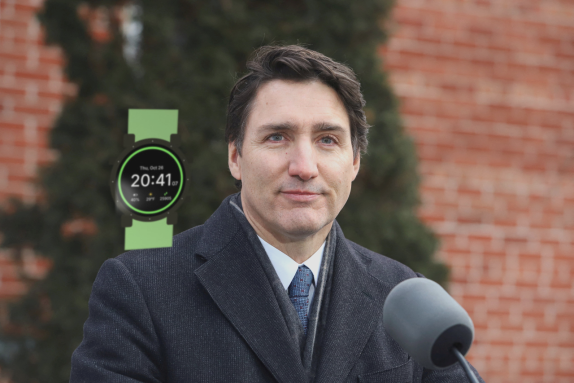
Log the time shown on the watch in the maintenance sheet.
20:41
